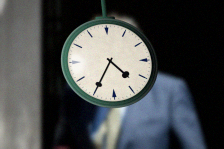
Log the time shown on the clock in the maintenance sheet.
4:35
